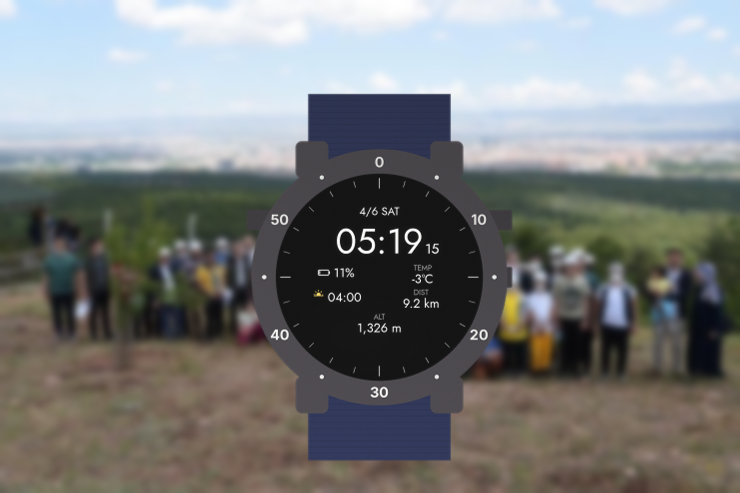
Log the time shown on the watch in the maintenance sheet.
5:19:15
